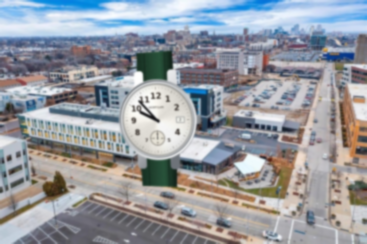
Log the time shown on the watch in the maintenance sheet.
9:53
